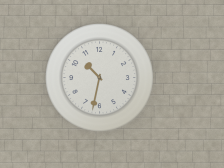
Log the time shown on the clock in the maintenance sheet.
10:32
